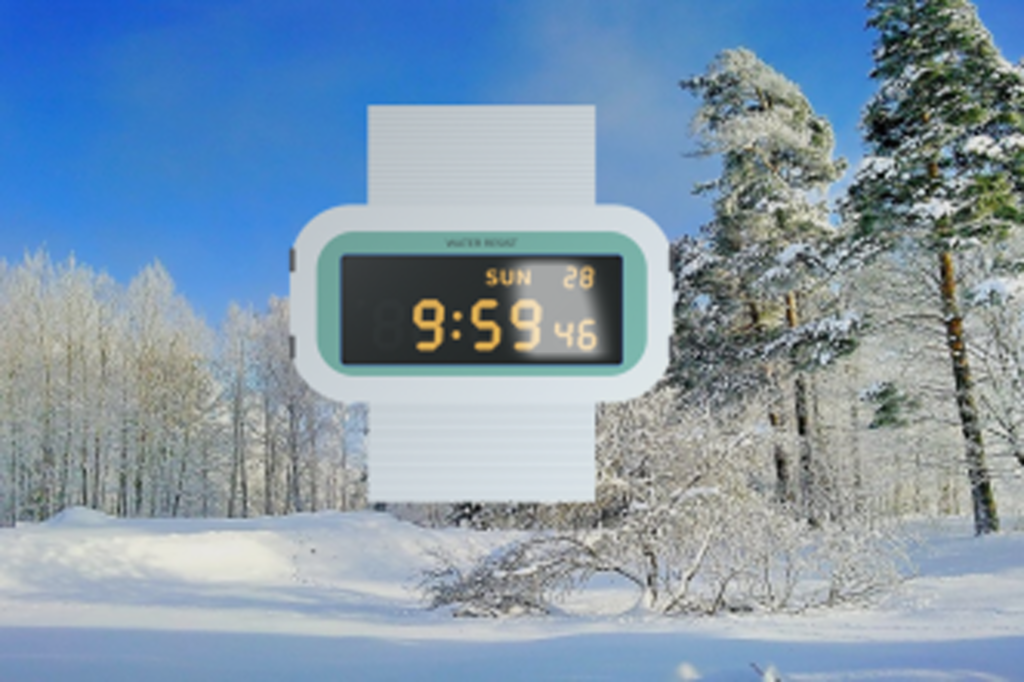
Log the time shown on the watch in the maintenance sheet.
9:59:46
